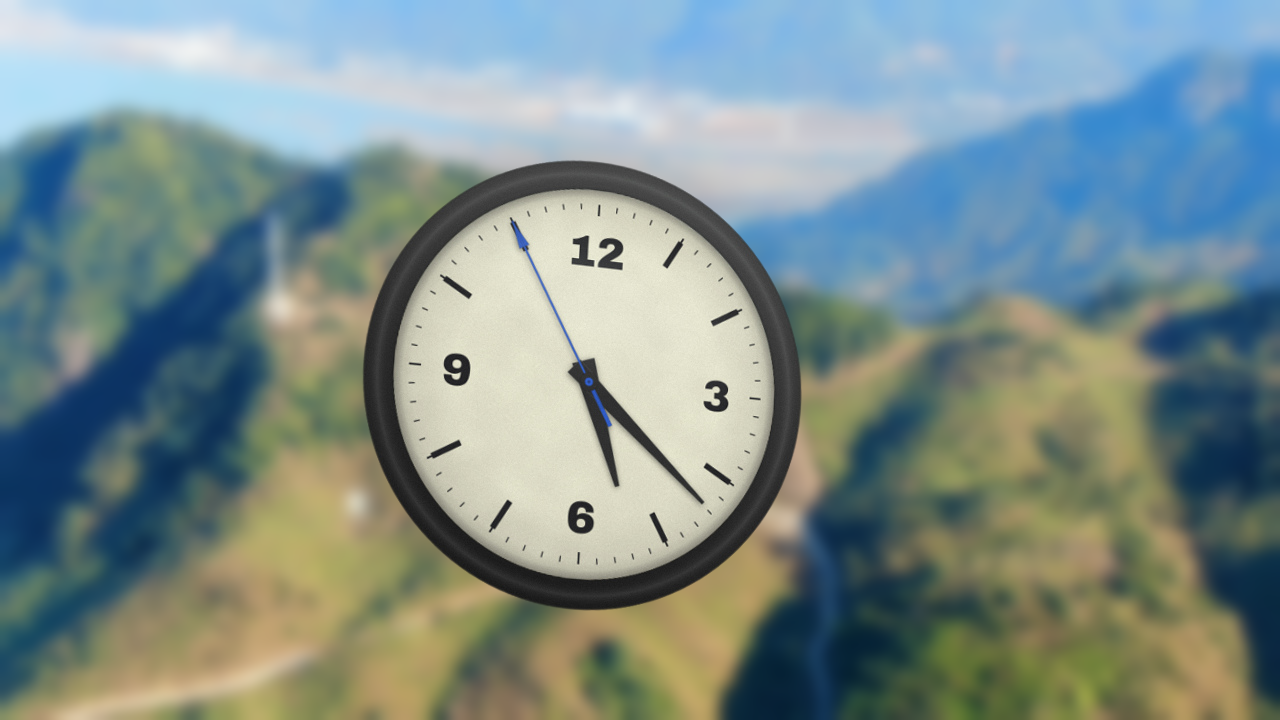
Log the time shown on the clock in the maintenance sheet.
5:21:55
